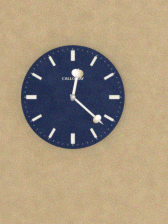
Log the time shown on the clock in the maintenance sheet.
12:22
